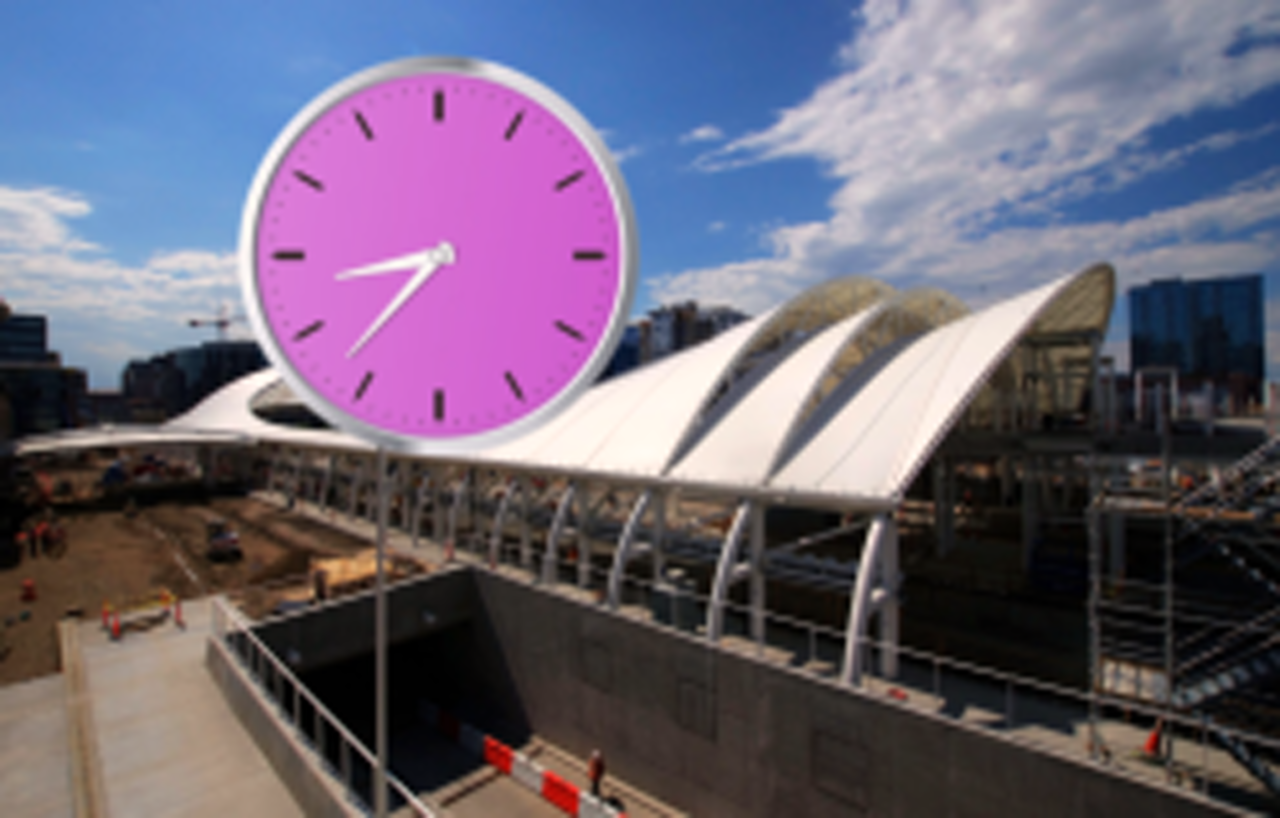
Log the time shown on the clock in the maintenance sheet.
8:37
